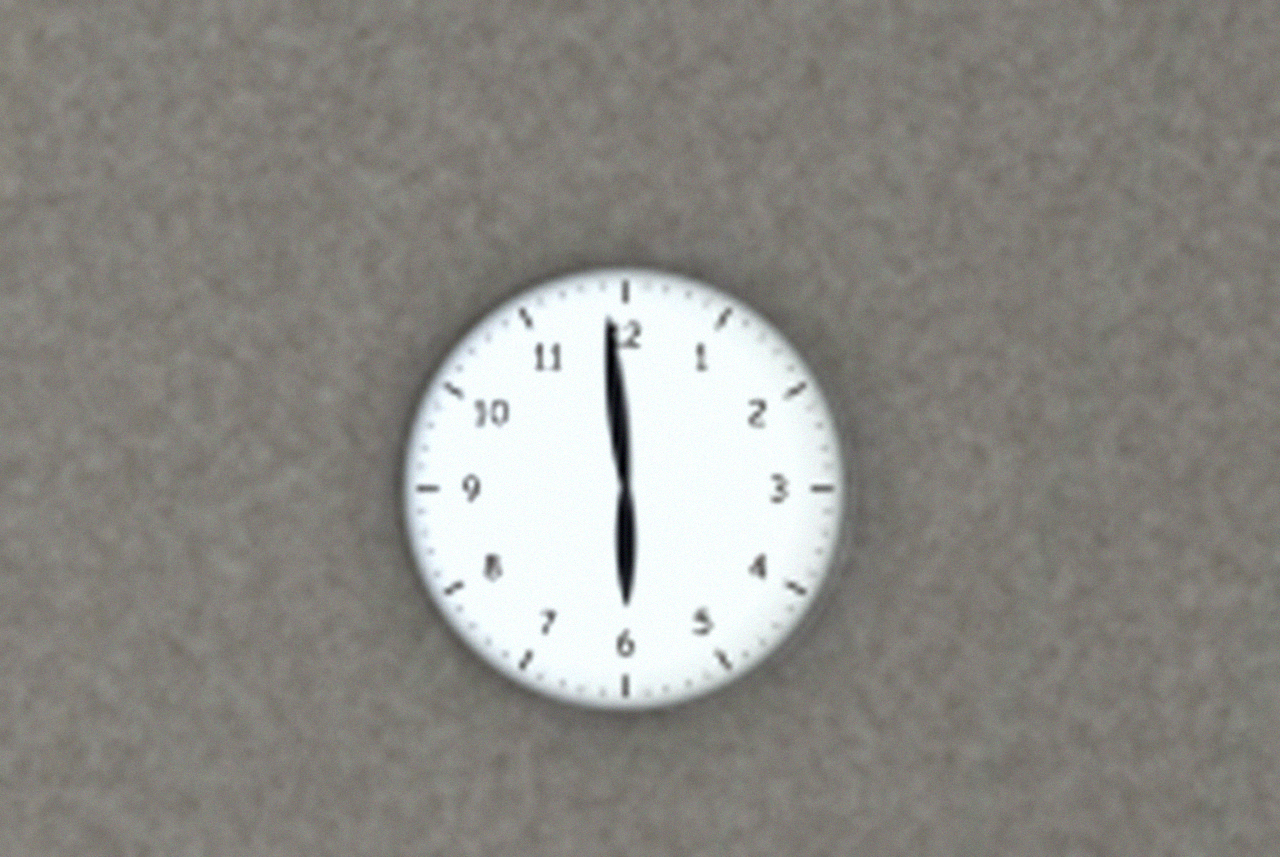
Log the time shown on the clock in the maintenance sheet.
5:59
